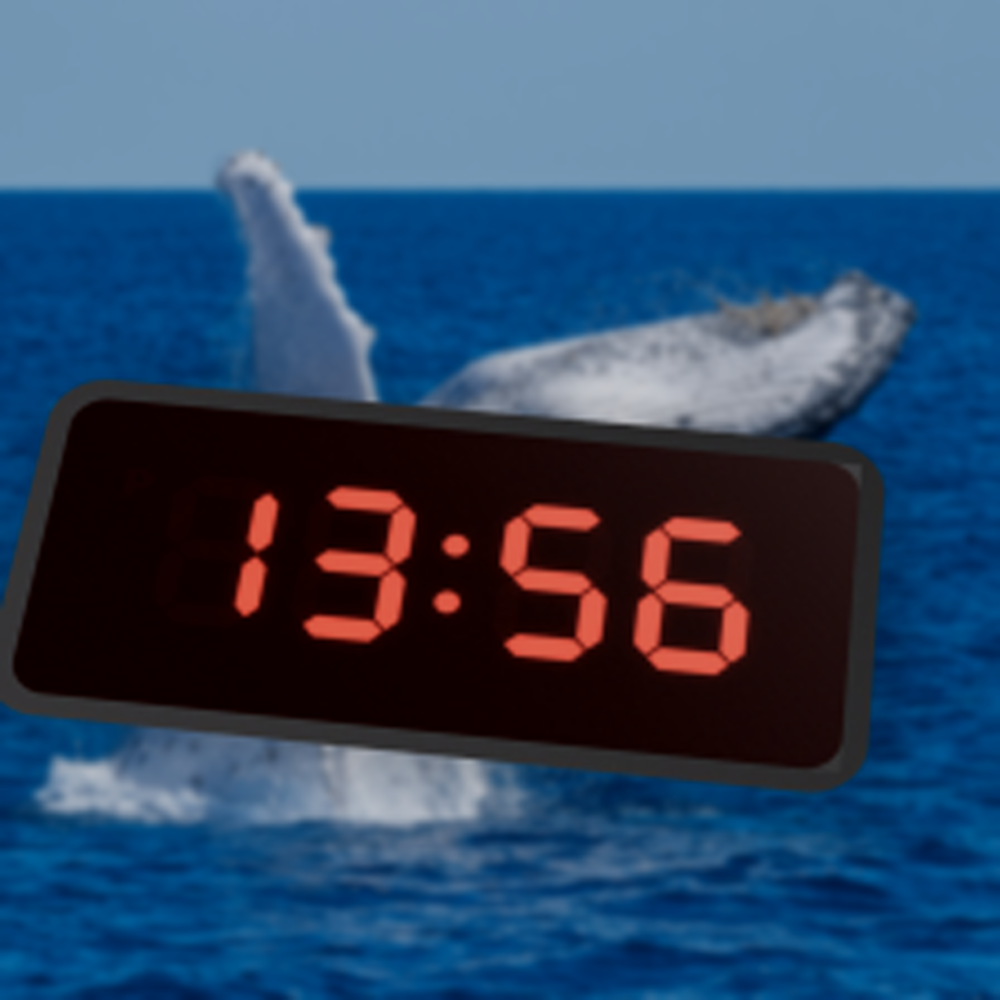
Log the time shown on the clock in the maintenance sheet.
13:56
